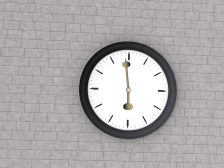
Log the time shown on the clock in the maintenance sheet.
5:59
